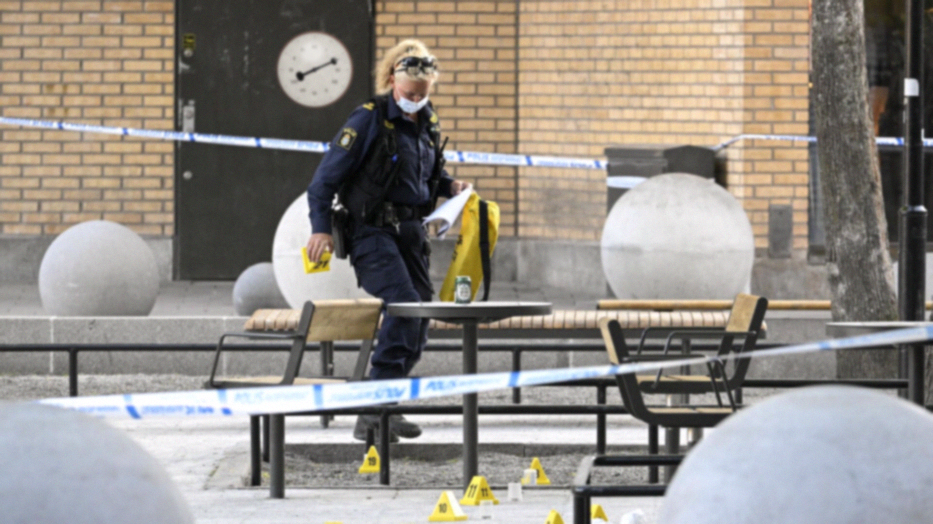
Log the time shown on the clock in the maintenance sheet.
8:11
